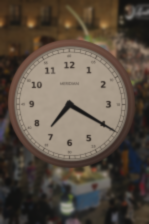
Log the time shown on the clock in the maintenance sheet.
7:20
